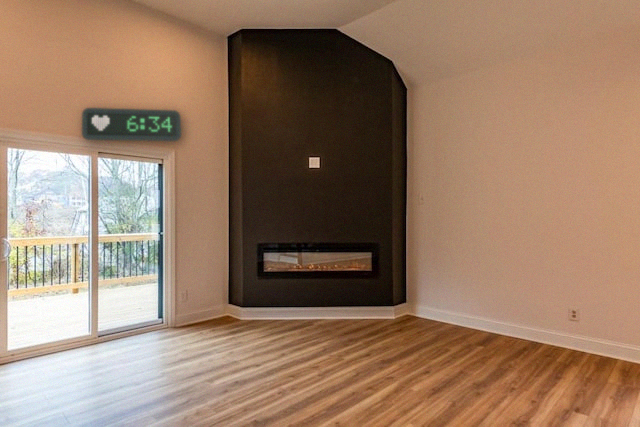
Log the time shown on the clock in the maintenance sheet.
6:34
